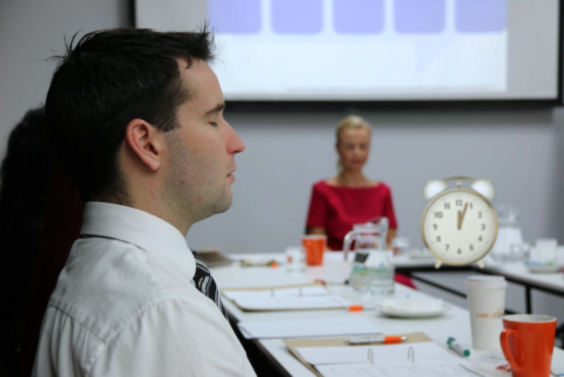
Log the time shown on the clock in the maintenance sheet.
12:03
